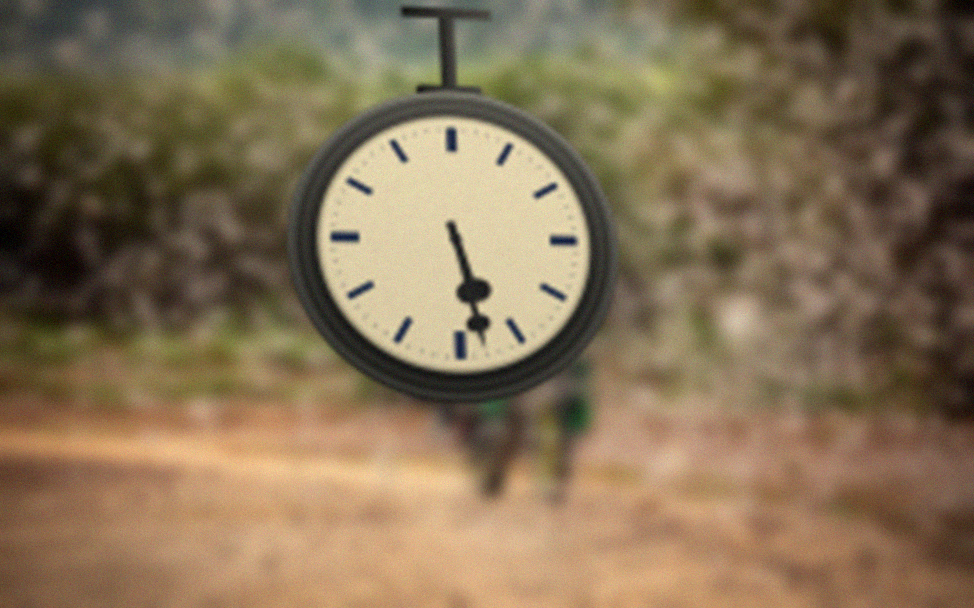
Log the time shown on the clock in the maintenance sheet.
5:28
